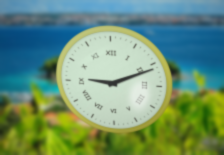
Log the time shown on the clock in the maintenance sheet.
9:11
